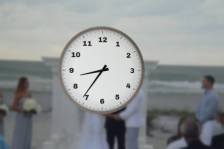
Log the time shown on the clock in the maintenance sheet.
8:36
